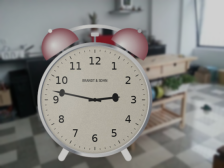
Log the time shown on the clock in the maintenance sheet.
2:47
